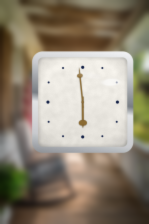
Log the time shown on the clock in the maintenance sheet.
5:59
